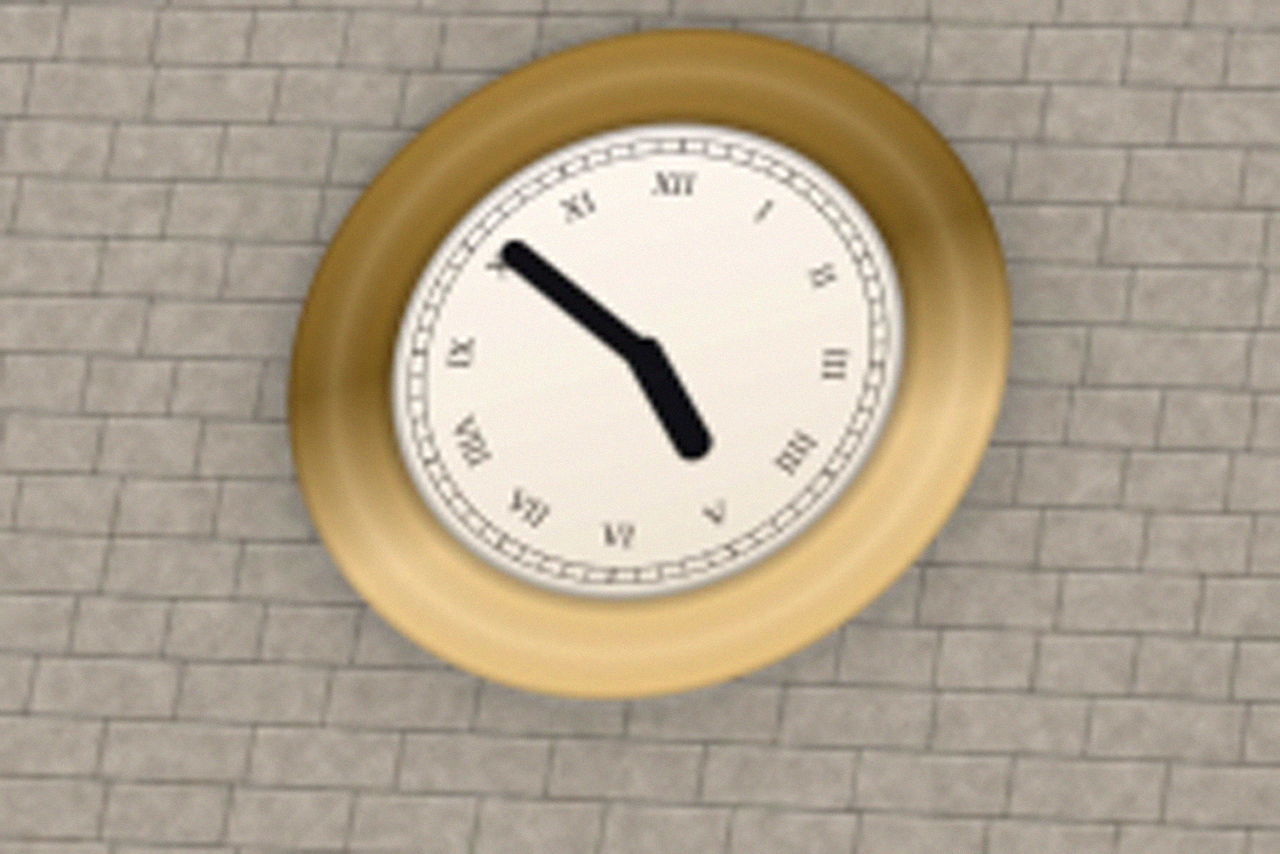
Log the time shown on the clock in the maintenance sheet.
4:51
